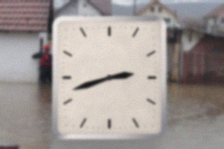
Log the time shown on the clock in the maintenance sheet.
2:42
